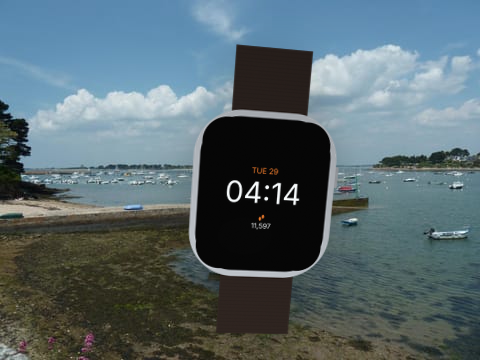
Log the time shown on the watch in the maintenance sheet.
4:14
